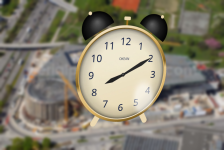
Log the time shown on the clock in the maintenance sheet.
8:10
